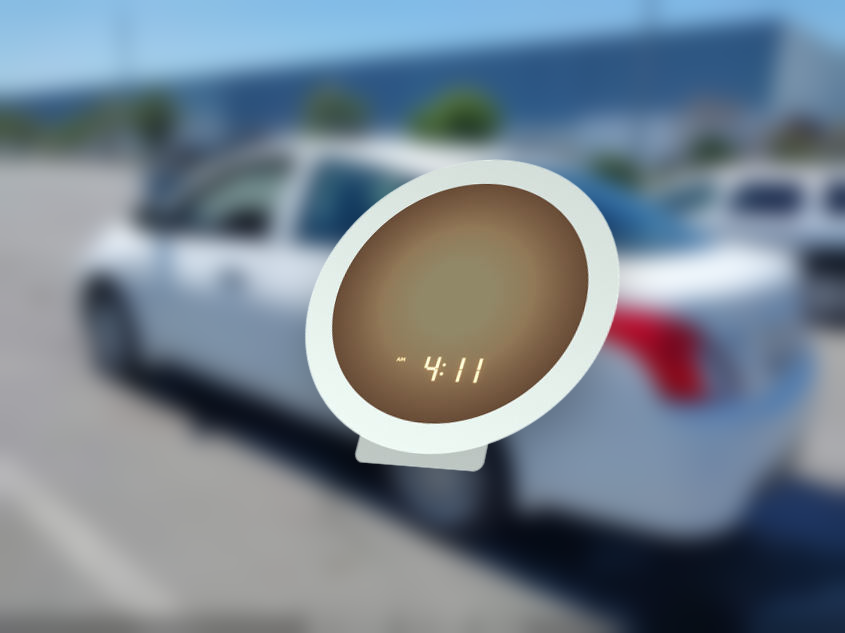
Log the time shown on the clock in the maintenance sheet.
4:11
